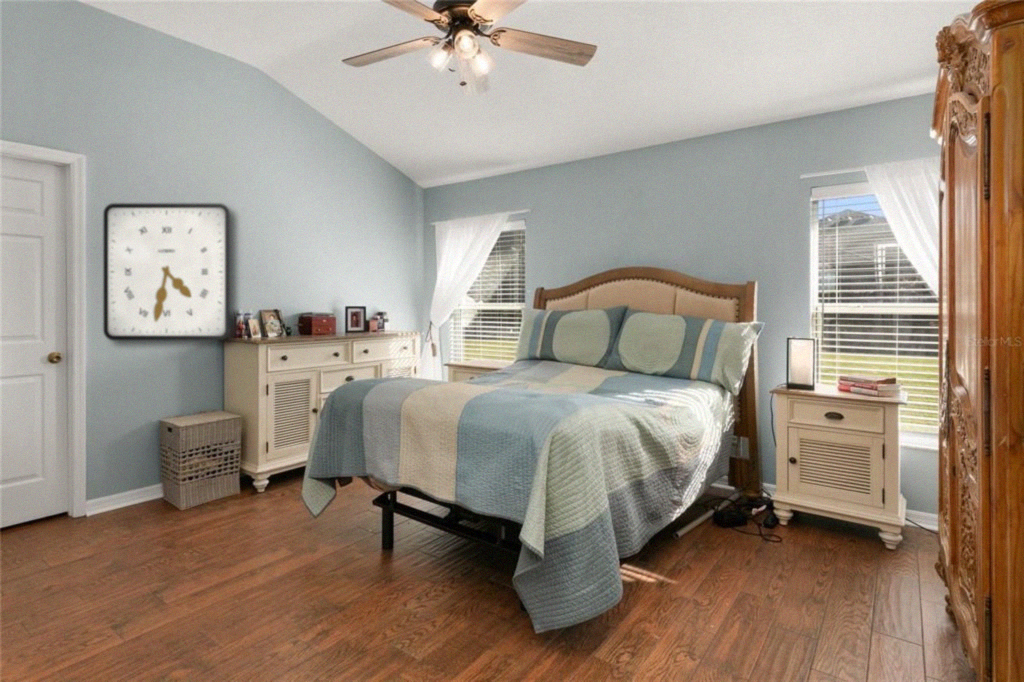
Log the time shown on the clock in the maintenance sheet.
4:32
